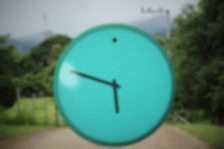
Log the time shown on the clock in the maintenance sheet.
5:48
